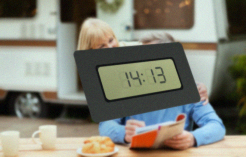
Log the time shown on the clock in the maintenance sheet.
14:13
